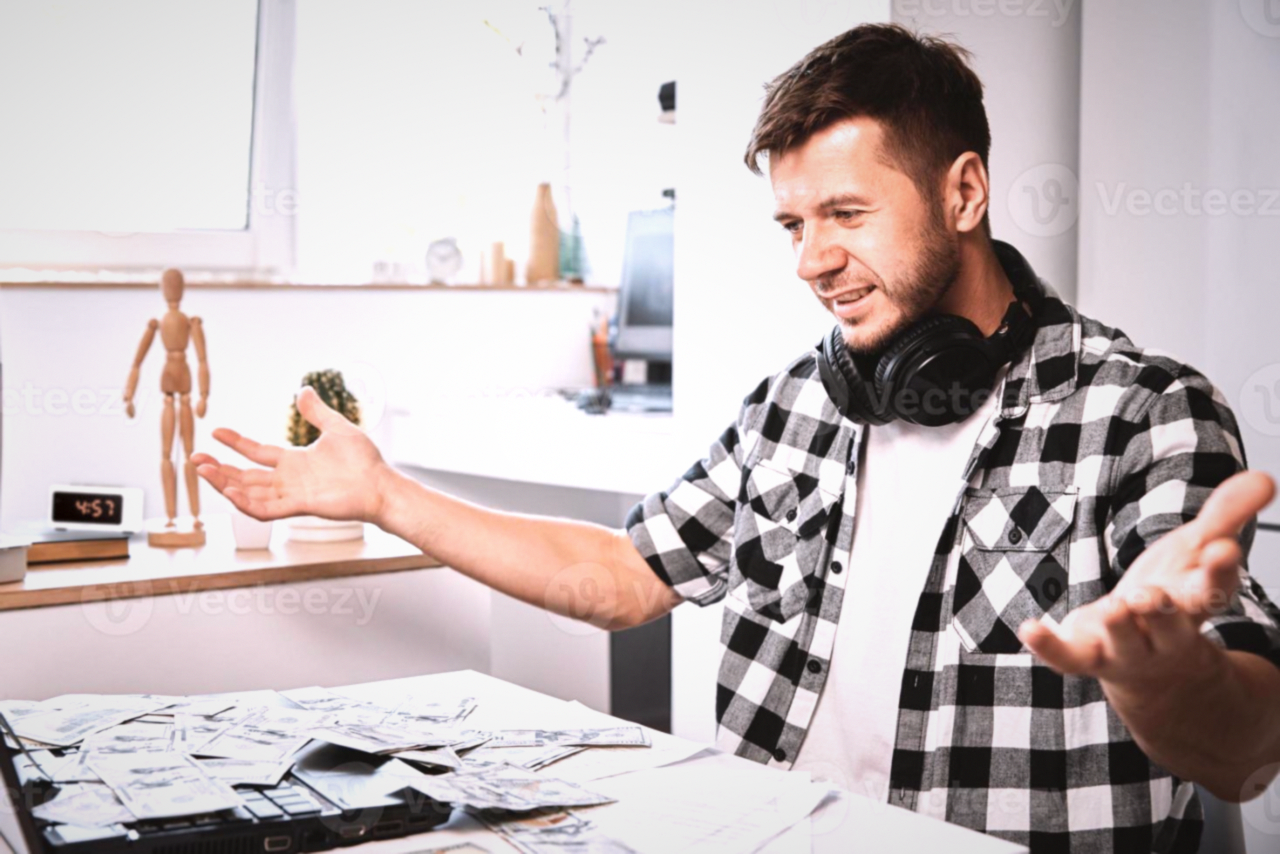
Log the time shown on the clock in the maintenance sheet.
4:57
